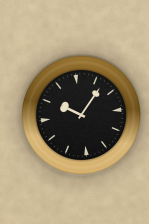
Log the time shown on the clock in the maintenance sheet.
10:07
